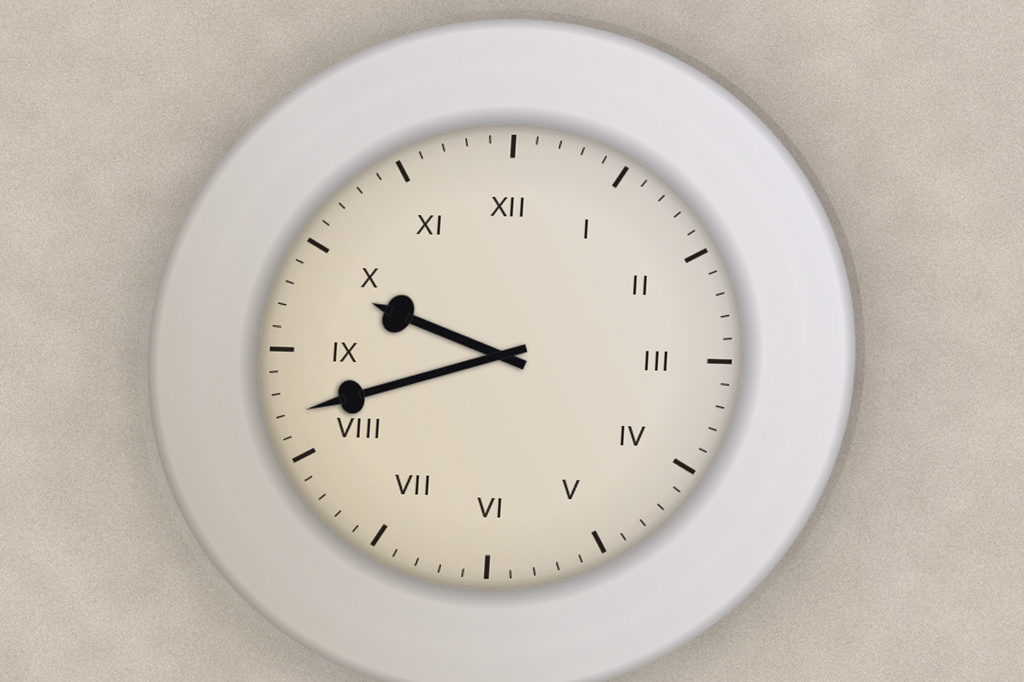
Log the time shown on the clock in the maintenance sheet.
9:42
